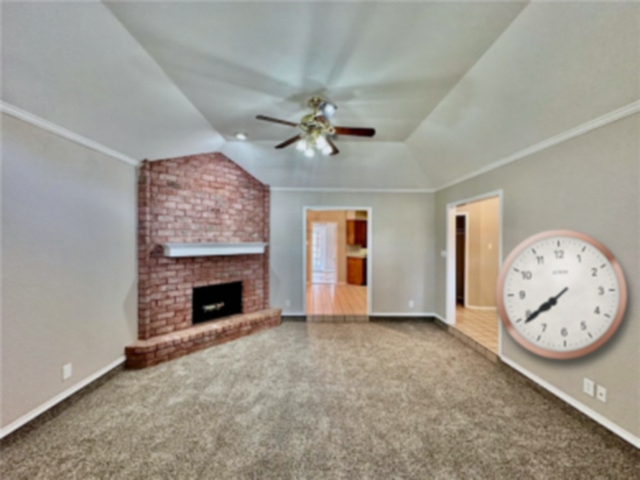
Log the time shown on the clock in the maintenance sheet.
7:39
